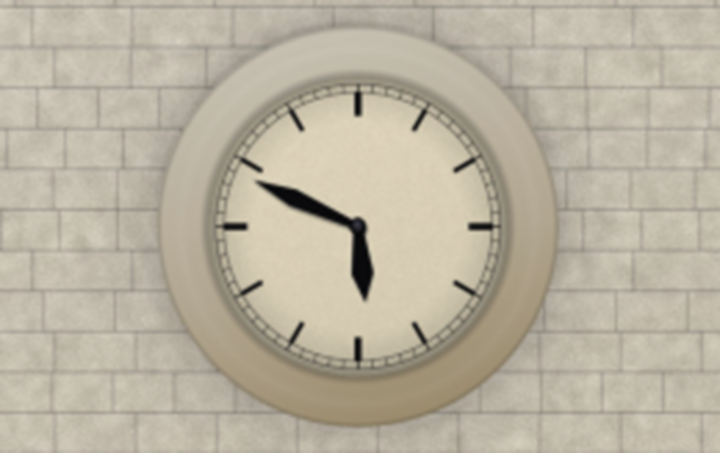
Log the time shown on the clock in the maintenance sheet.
5:49
